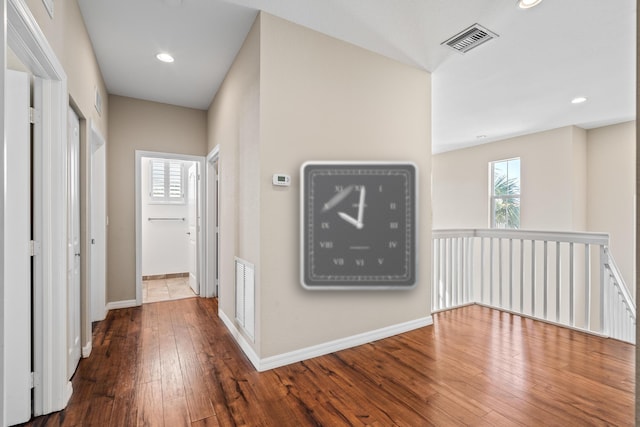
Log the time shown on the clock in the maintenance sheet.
10:01
